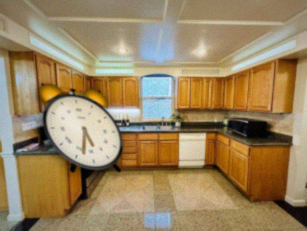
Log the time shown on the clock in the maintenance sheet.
5:33
